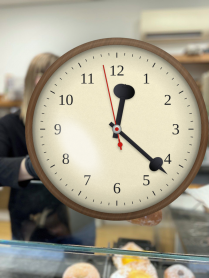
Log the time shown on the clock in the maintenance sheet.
12:21:58
